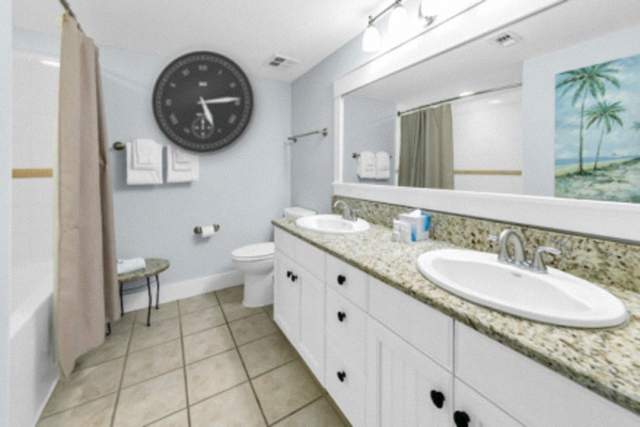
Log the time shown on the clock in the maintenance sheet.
5:14
